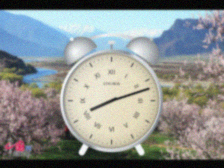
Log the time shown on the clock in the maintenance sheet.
8:12
